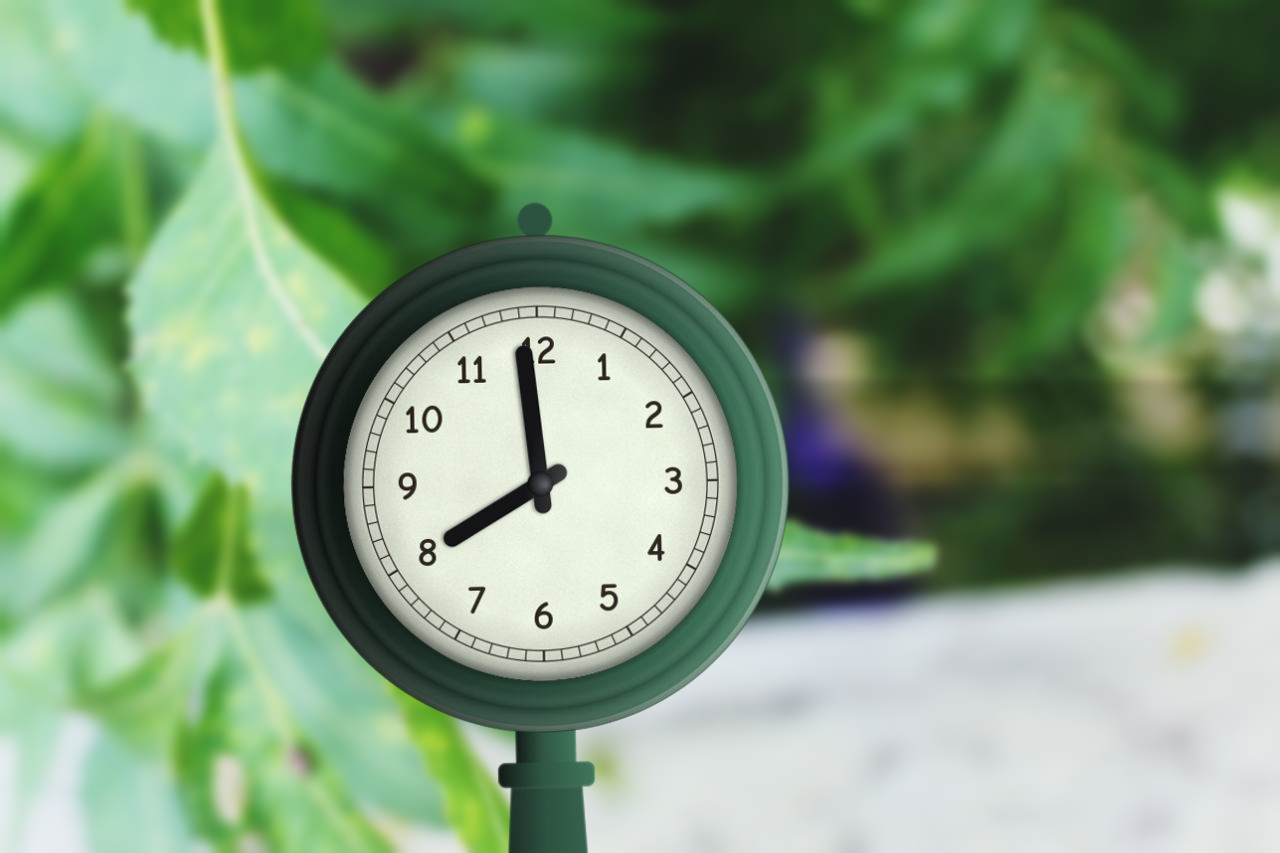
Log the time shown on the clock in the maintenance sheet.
7:59
